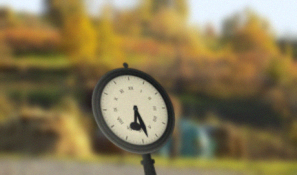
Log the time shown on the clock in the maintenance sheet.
6:28
